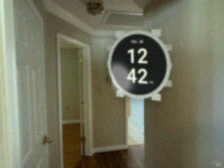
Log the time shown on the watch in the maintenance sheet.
12:42
